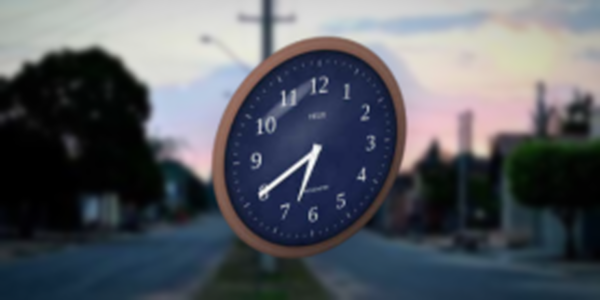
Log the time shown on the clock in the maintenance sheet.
6:40
